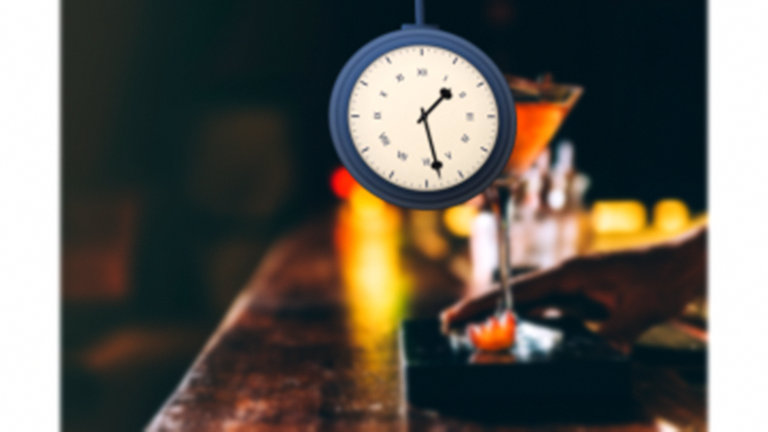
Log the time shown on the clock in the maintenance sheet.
1:28
